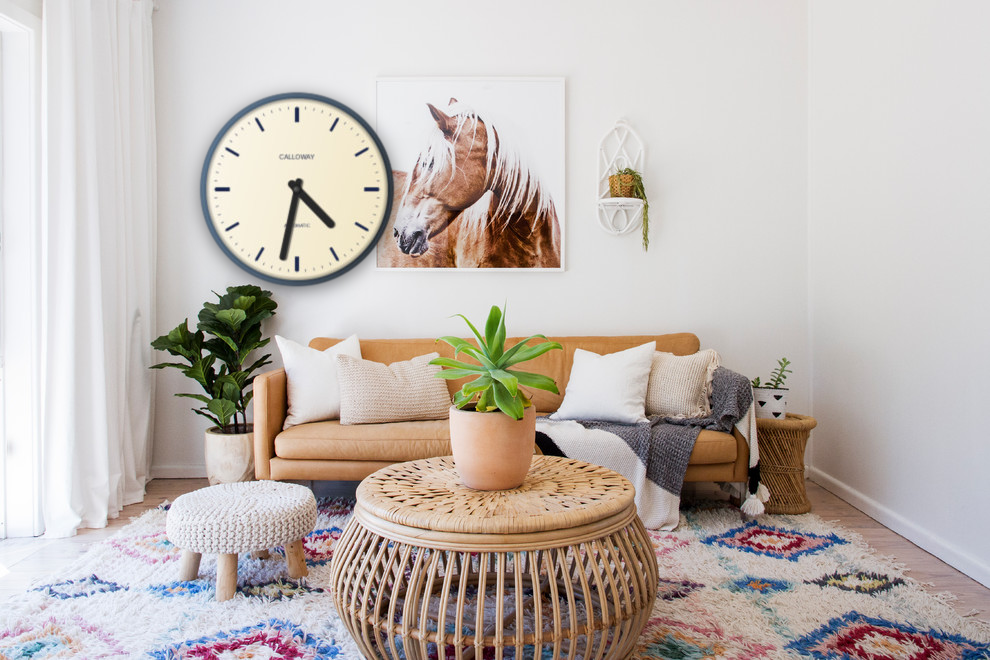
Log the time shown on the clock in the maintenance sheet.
4:32
